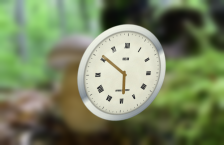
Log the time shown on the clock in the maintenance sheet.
5:51
